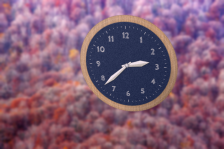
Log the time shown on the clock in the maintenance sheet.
2:38
